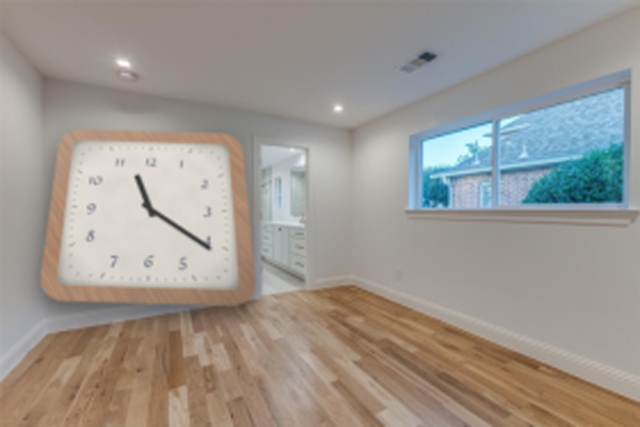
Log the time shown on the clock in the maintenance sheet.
11:21
